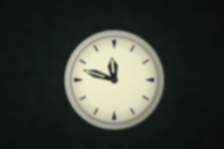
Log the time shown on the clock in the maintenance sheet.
11:48
